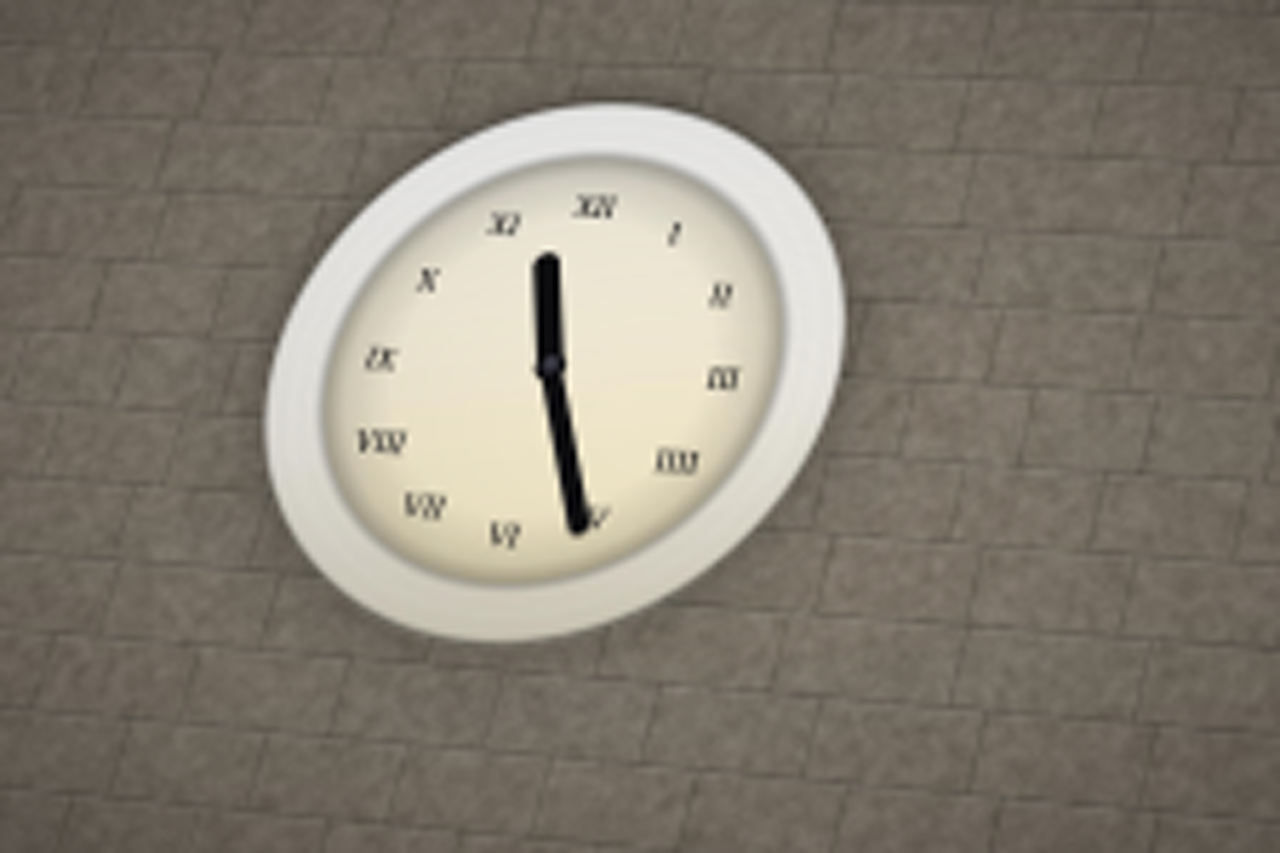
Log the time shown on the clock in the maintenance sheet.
11:26
